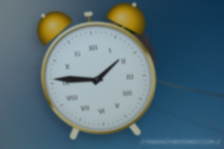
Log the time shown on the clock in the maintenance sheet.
1:46
